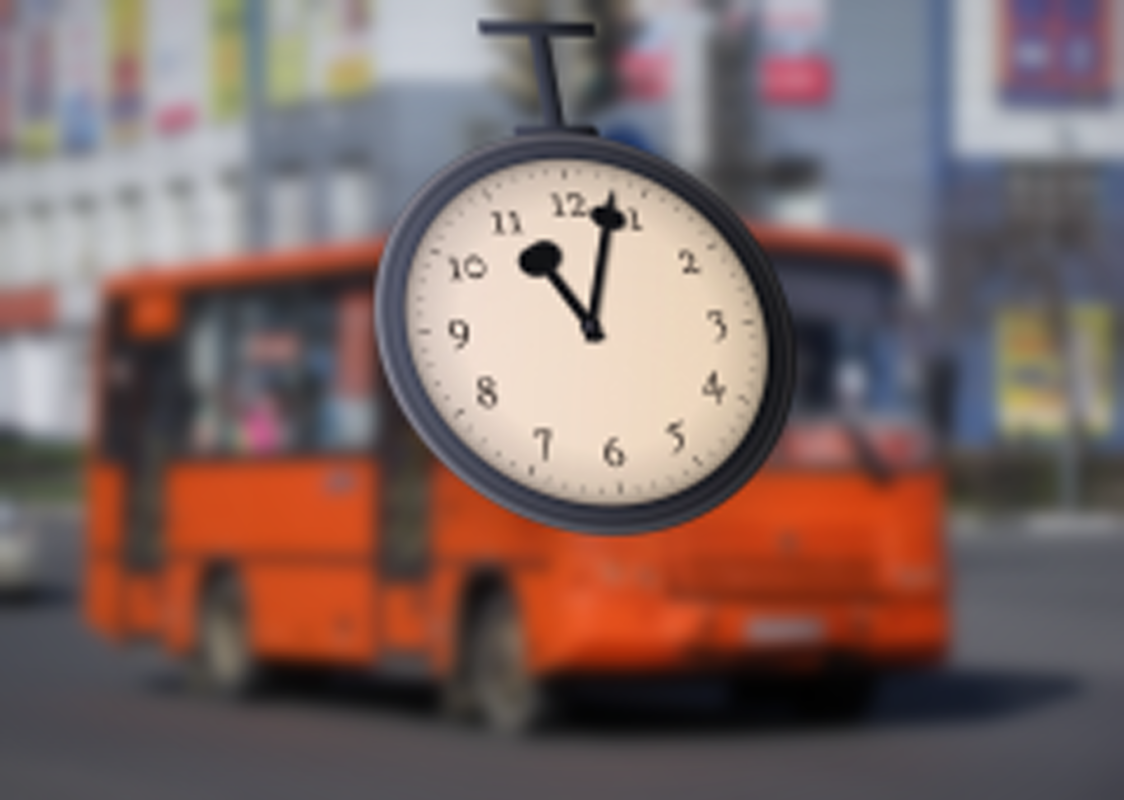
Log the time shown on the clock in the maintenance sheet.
11:03
